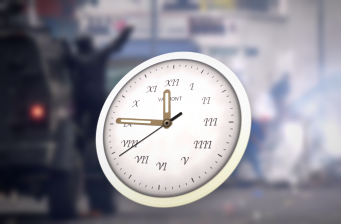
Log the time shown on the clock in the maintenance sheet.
11:45:39
